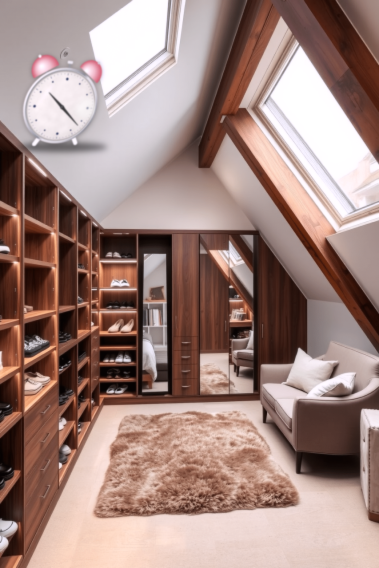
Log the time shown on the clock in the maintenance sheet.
10:22
